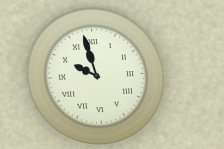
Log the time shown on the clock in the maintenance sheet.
9:58
